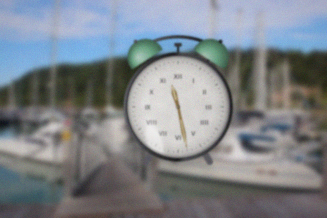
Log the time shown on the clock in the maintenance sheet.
11:28
